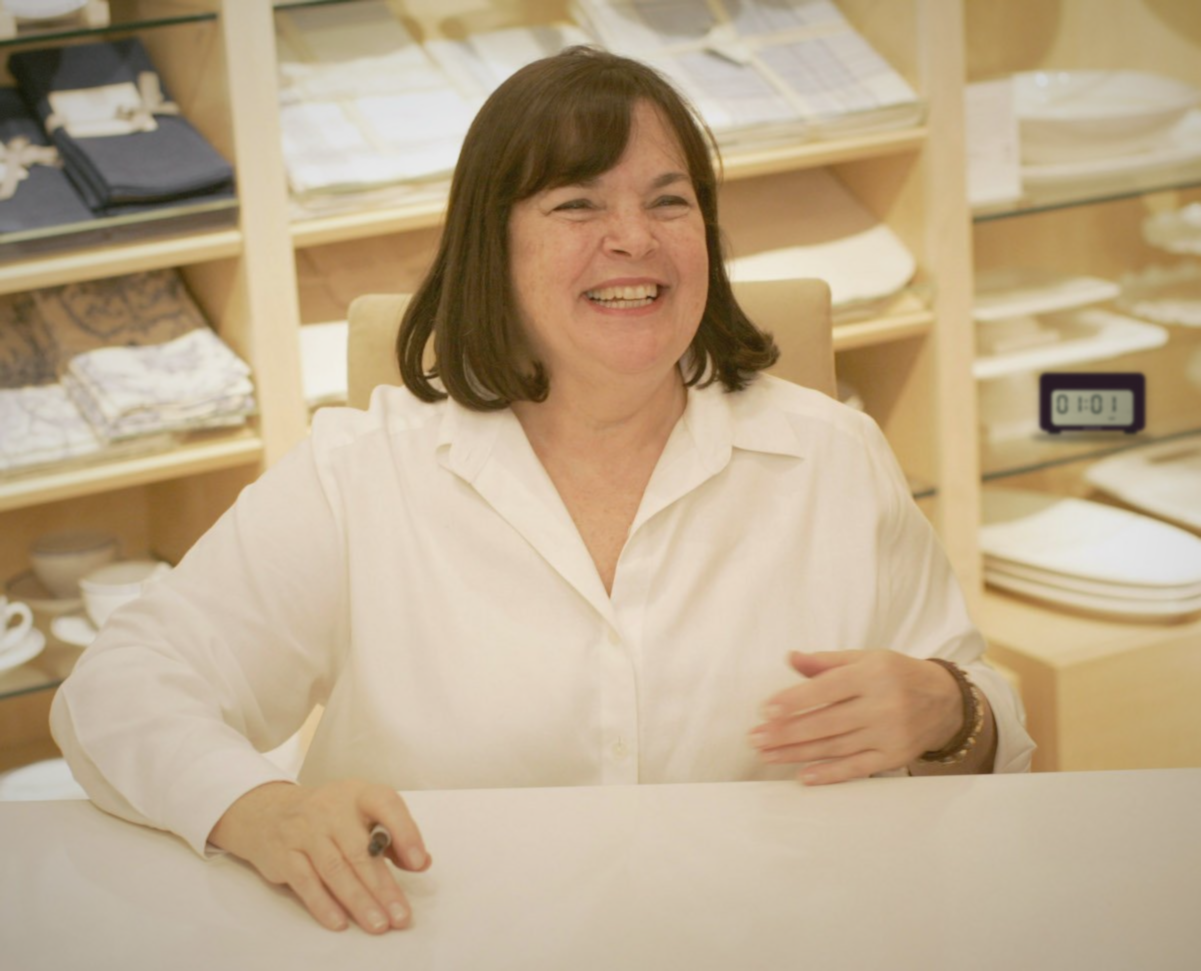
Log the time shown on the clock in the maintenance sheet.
1:01
